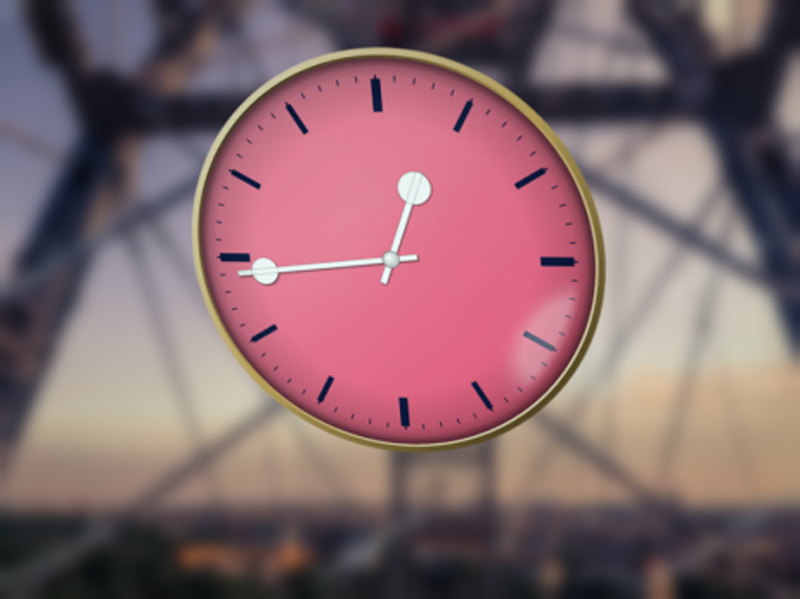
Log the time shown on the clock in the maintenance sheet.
12:44
